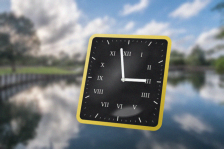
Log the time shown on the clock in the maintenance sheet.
2:58
